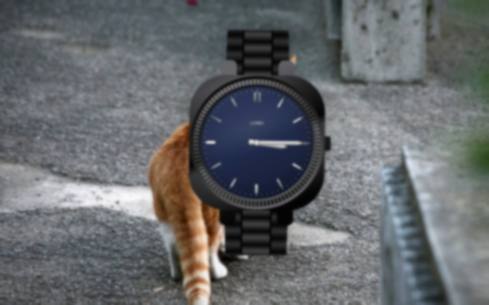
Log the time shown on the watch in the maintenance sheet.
3:15
